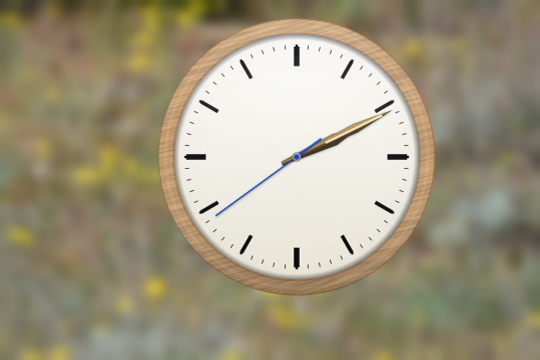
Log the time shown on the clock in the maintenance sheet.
2:10:39
